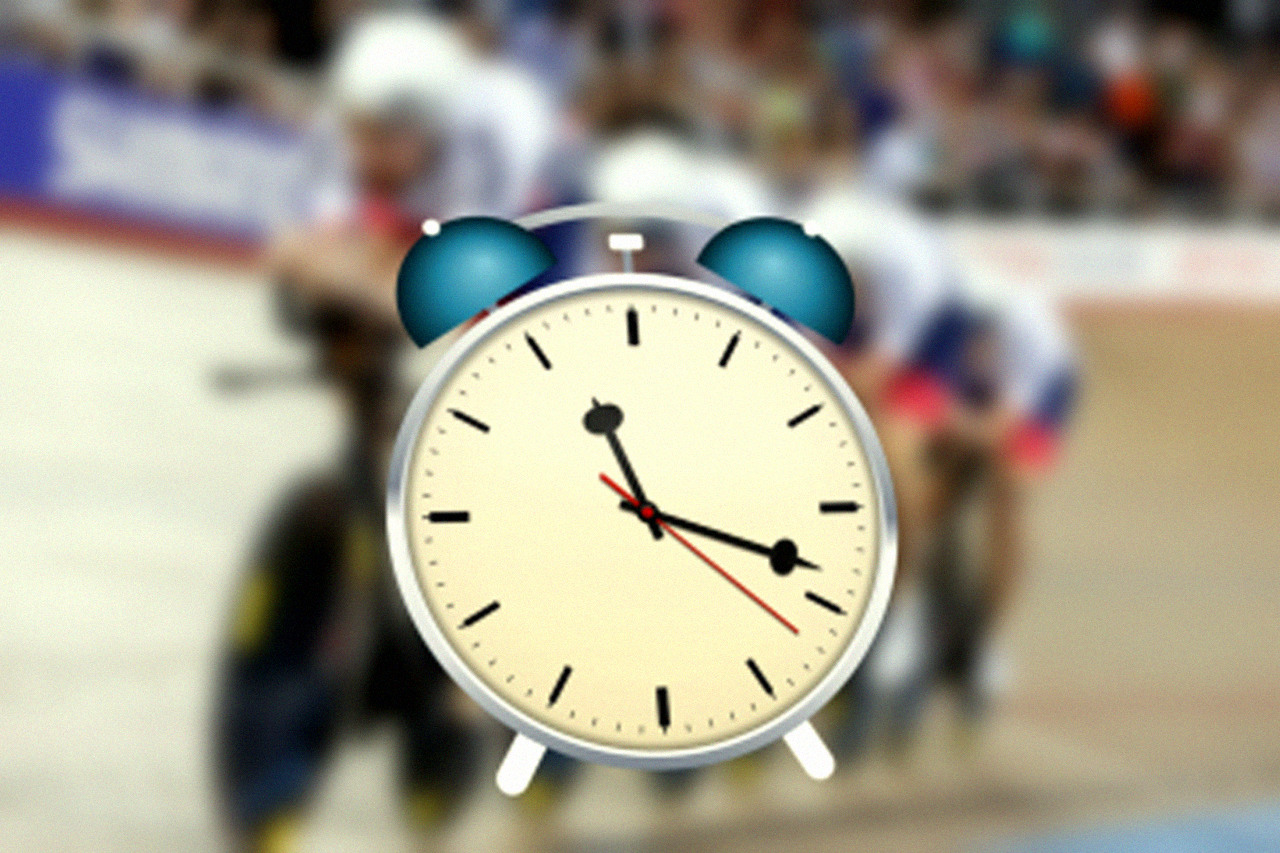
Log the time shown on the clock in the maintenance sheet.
11:18:22
